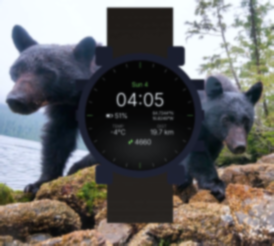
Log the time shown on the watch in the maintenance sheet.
4:05
